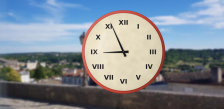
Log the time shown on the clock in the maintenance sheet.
8:56
